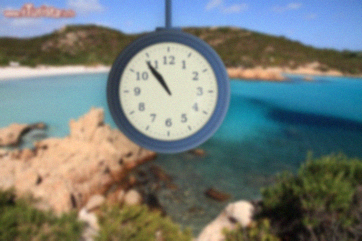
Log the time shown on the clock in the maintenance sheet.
10:54
